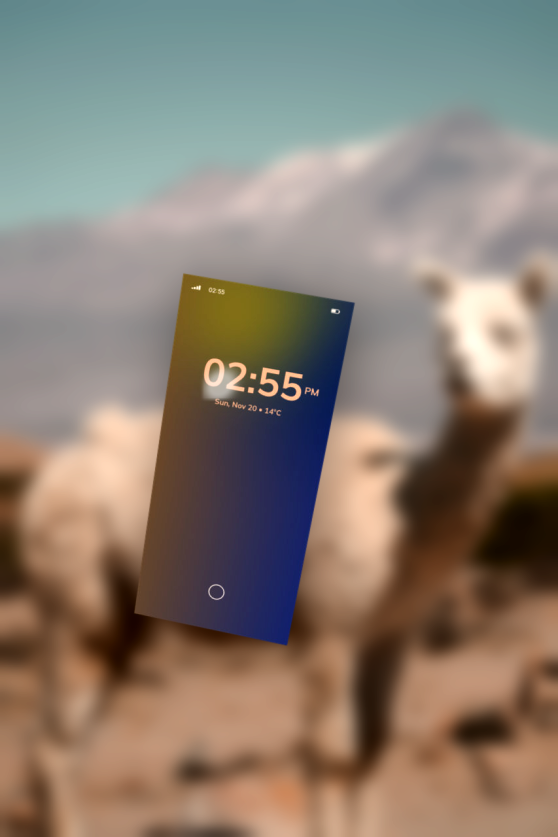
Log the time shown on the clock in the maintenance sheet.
2:55
